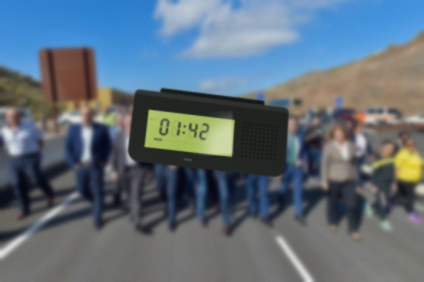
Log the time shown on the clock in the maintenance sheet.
1:42
